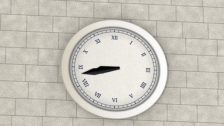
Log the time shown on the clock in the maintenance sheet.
8:43
